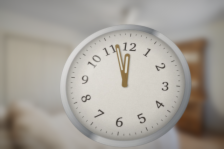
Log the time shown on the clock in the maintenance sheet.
11:57
